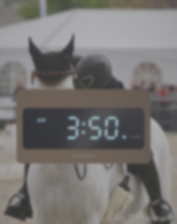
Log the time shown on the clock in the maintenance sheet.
3:50
